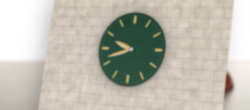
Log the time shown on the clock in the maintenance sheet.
9:42
